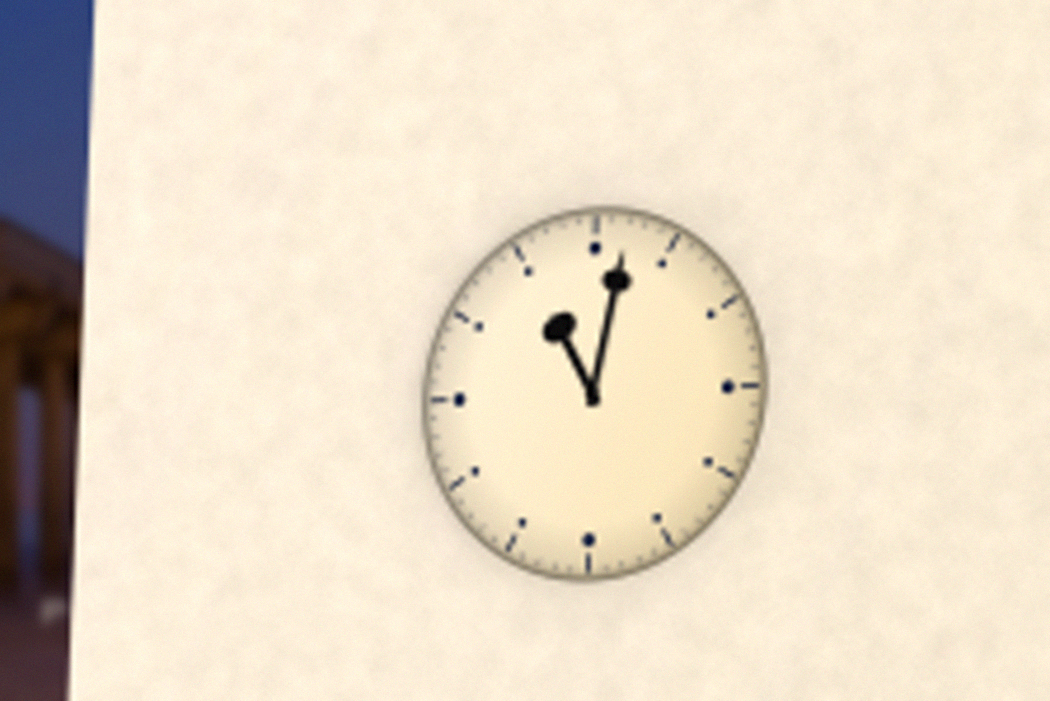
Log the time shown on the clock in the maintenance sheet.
11:02
